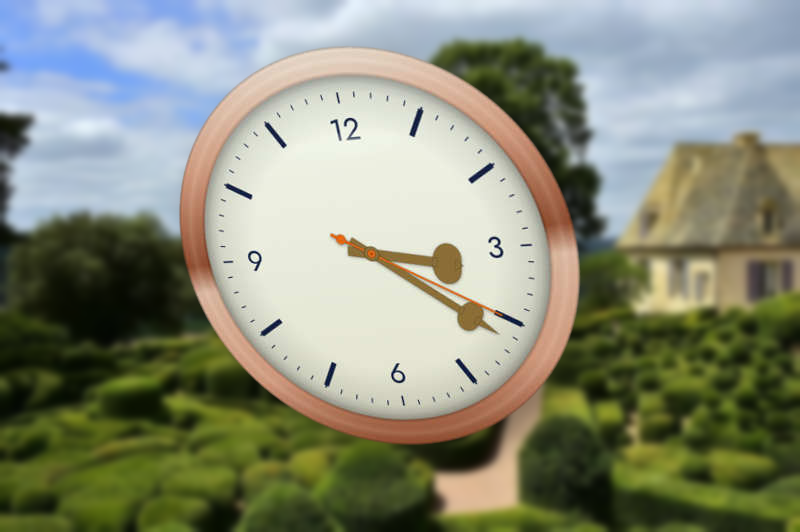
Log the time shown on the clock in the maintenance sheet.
3:21:20
